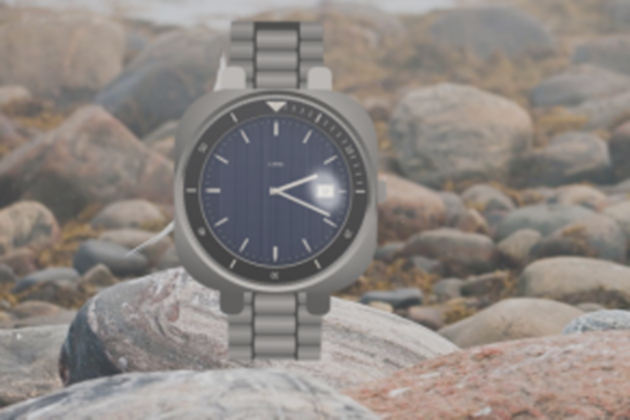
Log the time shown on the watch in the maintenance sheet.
2:19
